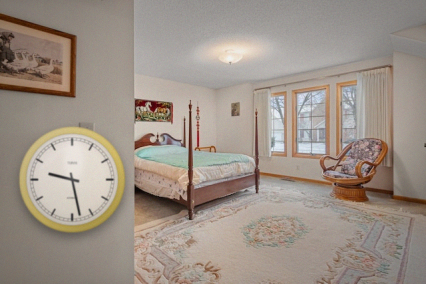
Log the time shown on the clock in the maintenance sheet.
9:28
